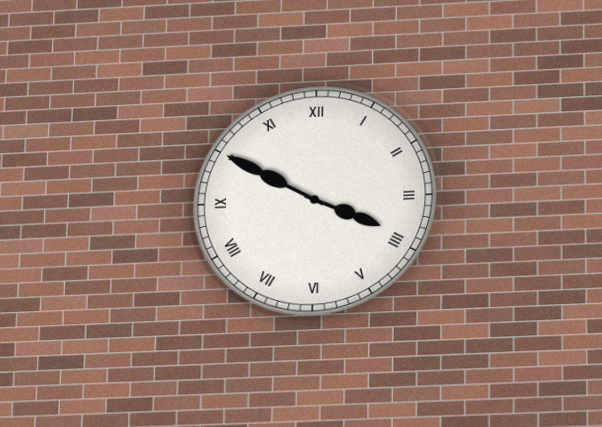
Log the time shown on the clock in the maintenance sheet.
3:50
